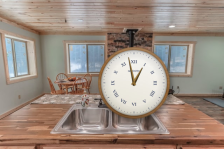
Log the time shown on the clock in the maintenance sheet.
12:58
